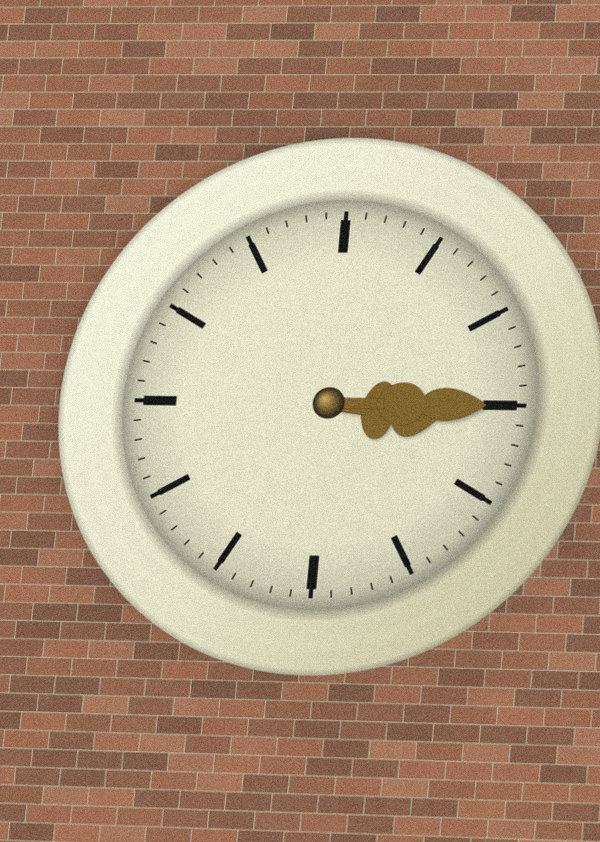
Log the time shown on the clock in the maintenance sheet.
3:15
